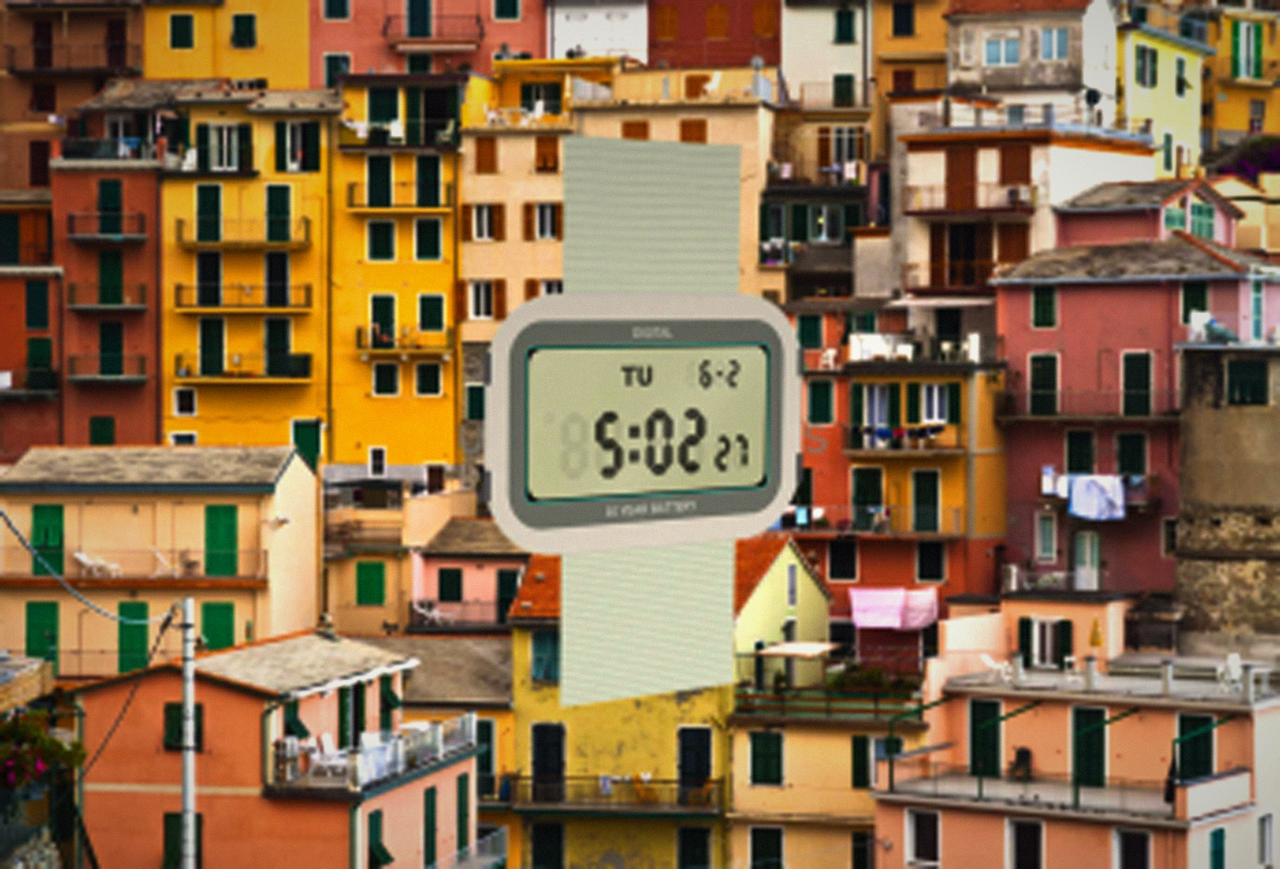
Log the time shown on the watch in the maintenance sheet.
5:02:27
